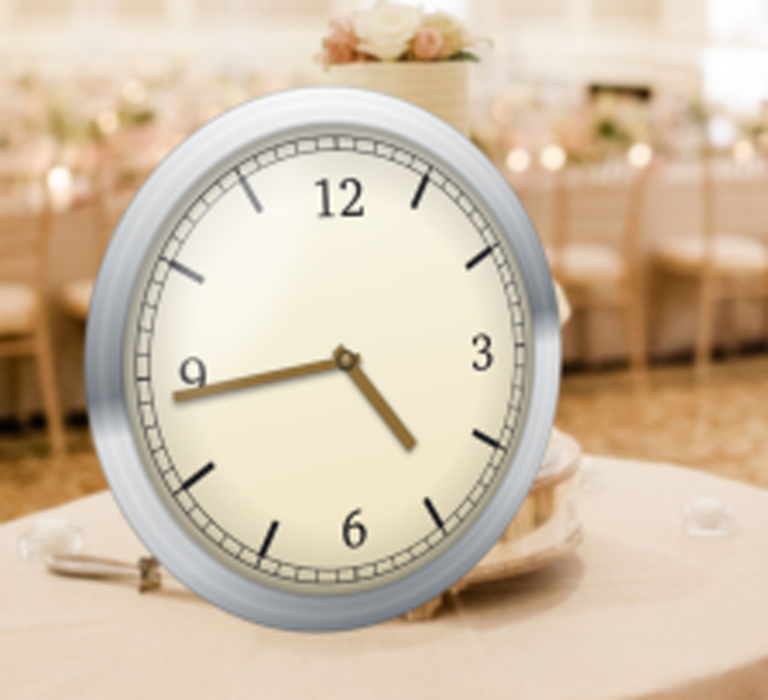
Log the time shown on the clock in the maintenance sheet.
4:44
